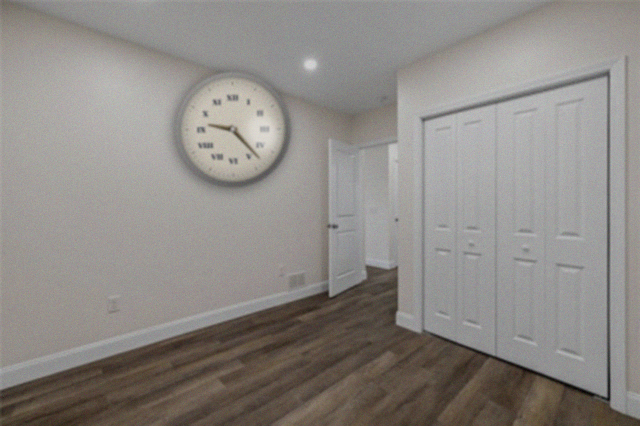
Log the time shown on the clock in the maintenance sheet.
9:23
